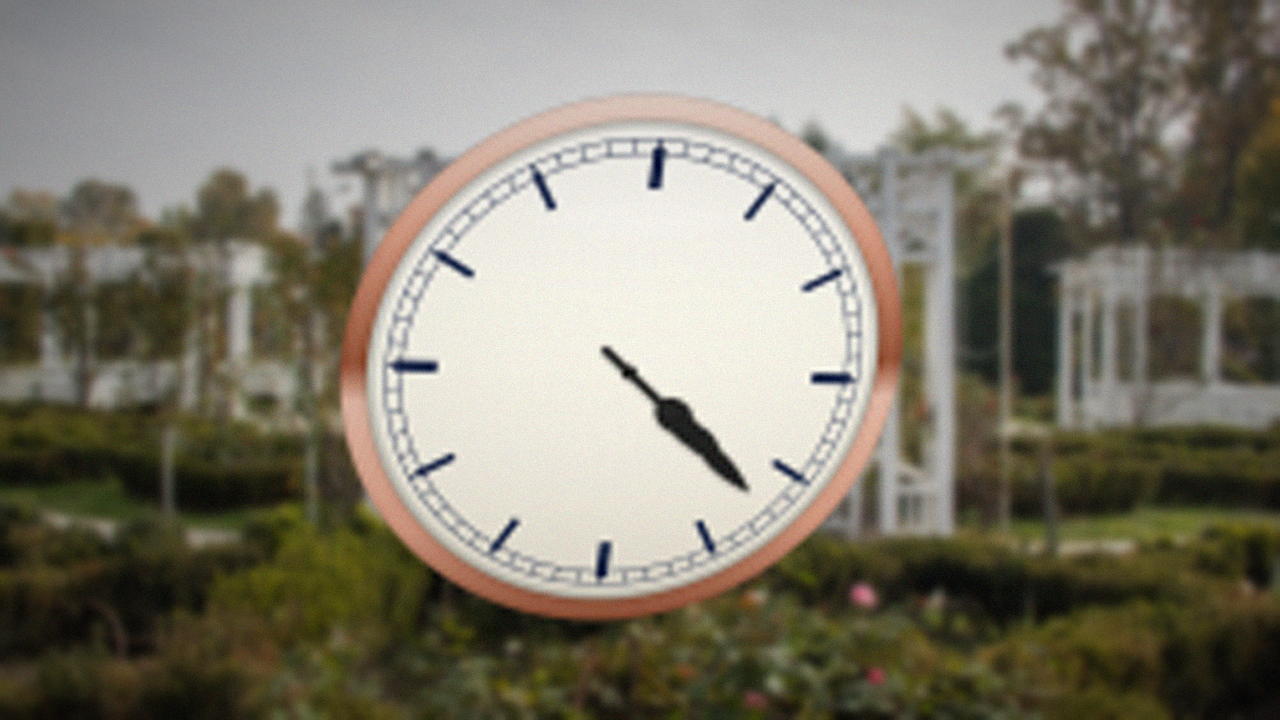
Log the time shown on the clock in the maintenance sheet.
4:22
